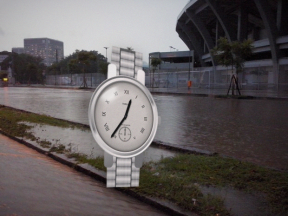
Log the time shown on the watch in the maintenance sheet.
12:36
